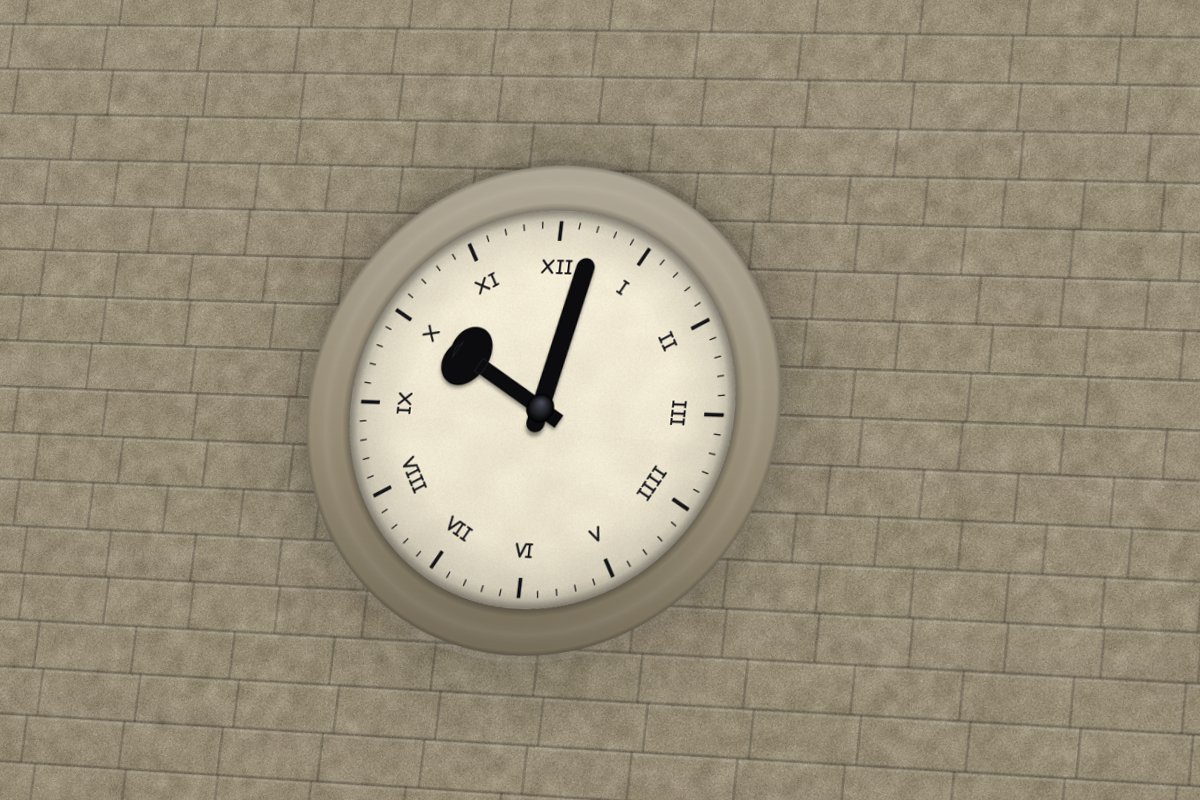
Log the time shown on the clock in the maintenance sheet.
10:02
